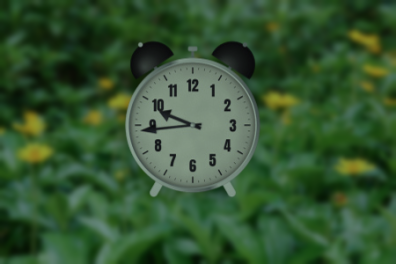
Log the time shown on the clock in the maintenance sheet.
9:44
